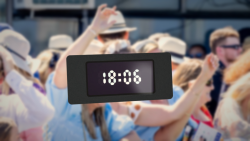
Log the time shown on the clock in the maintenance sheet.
18:06
